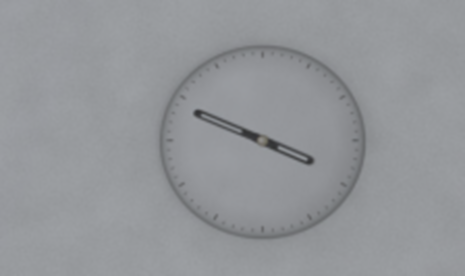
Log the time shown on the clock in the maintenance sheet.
3:49
